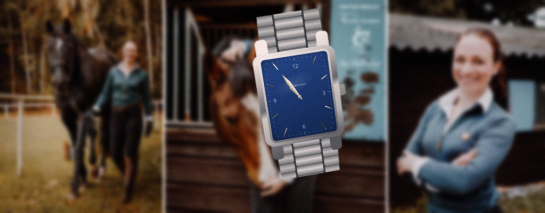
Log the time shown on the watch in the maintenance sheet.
10:55
